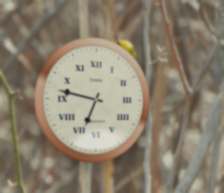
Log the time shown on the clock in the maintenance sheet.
6:47
